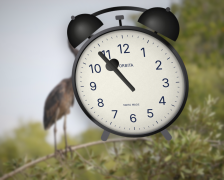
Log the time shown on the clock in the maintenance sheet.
10:54
